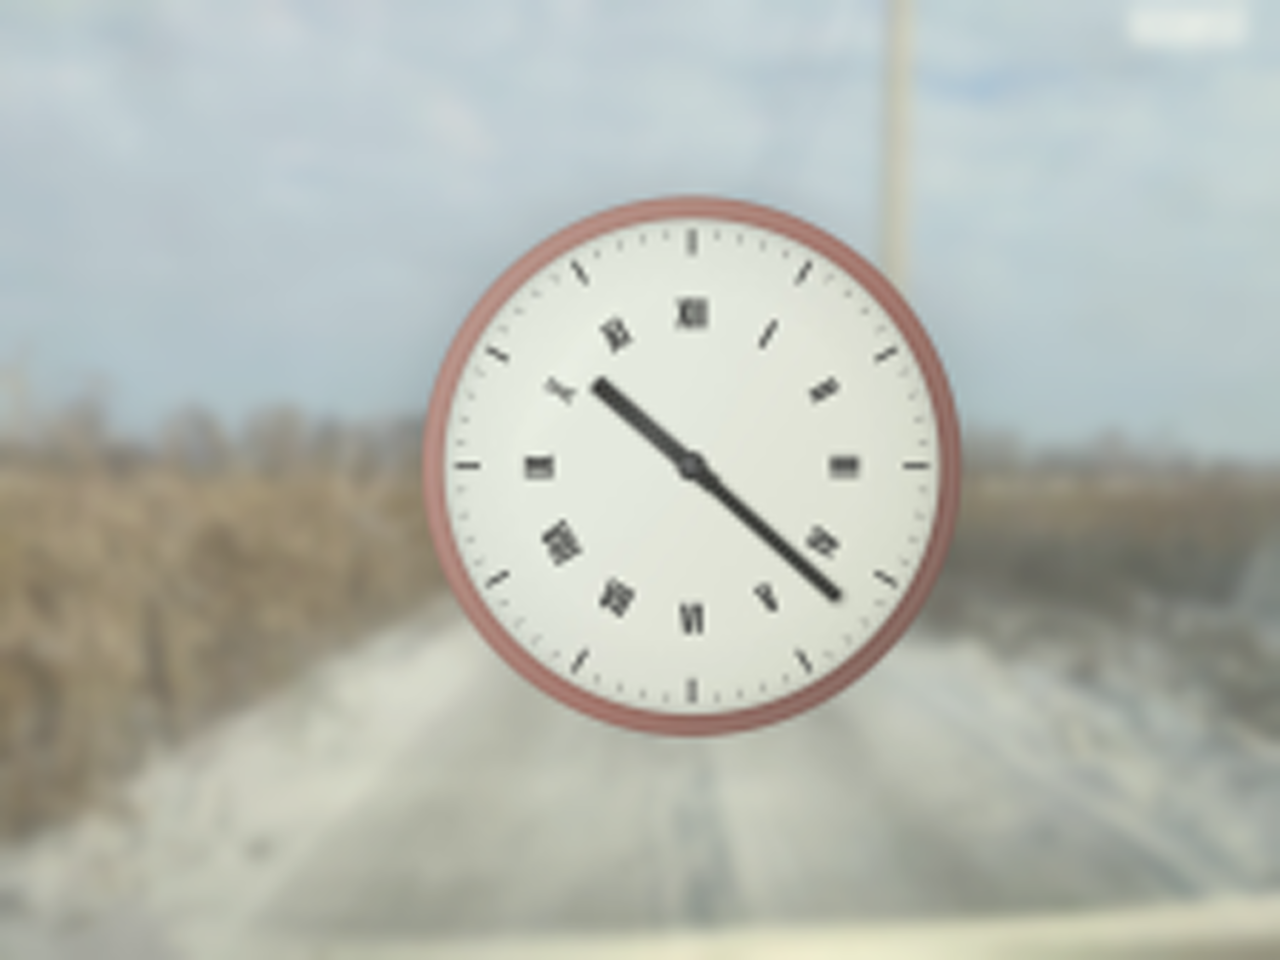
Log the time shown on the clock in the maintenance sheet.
10:22
